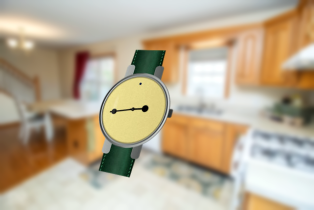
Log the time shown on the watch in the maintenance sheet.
2:43
